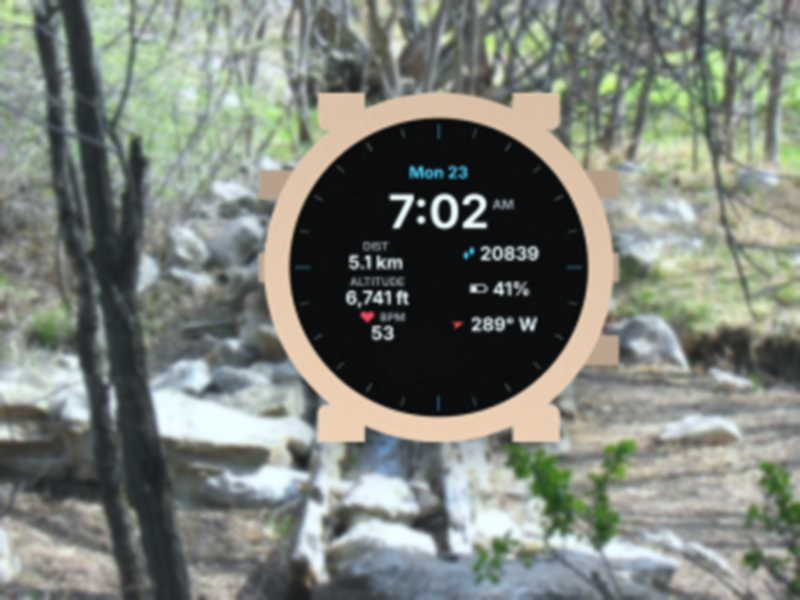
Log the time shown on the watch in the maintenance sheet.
7:02
